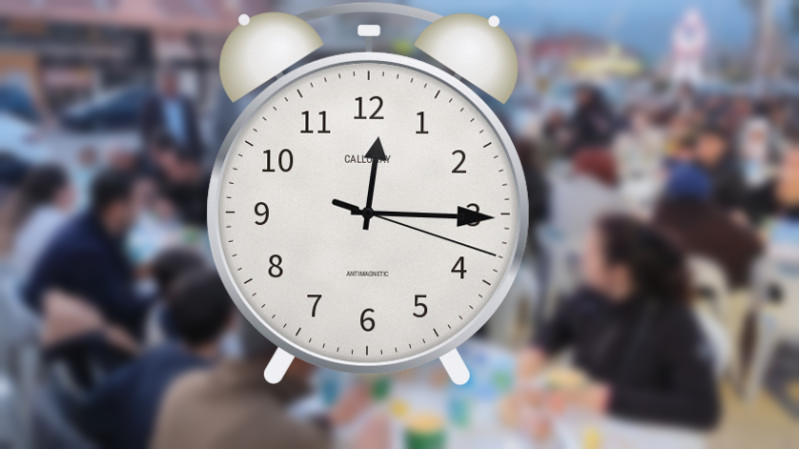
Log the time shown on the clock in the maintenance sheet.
12:15:18
